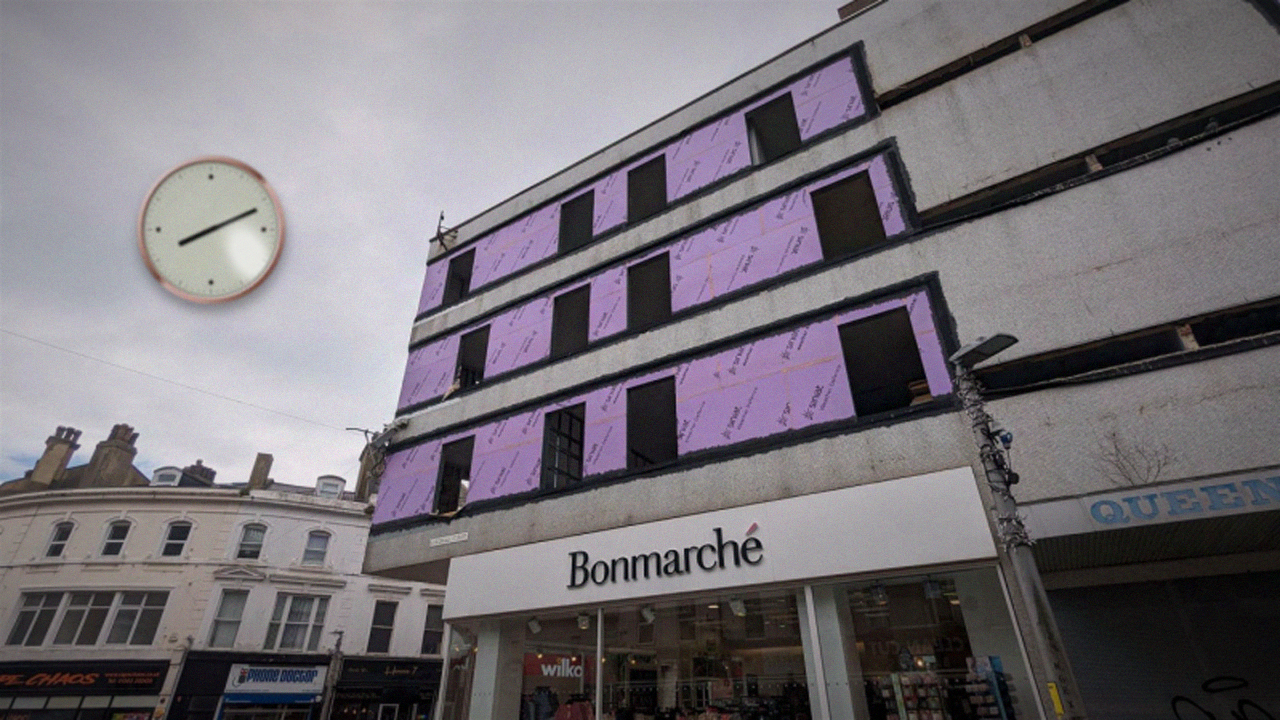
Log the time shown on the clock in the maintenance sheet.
8:11
